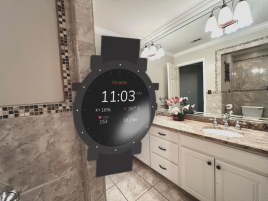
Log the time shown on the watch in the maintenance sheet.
11:03
